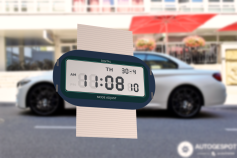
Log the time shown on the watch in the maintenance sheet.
11:08:10
